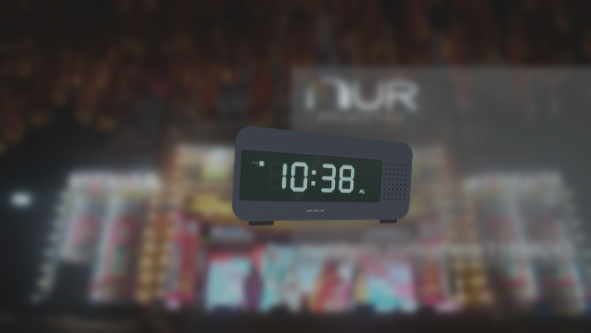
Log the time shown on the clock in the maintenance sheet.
10:38
